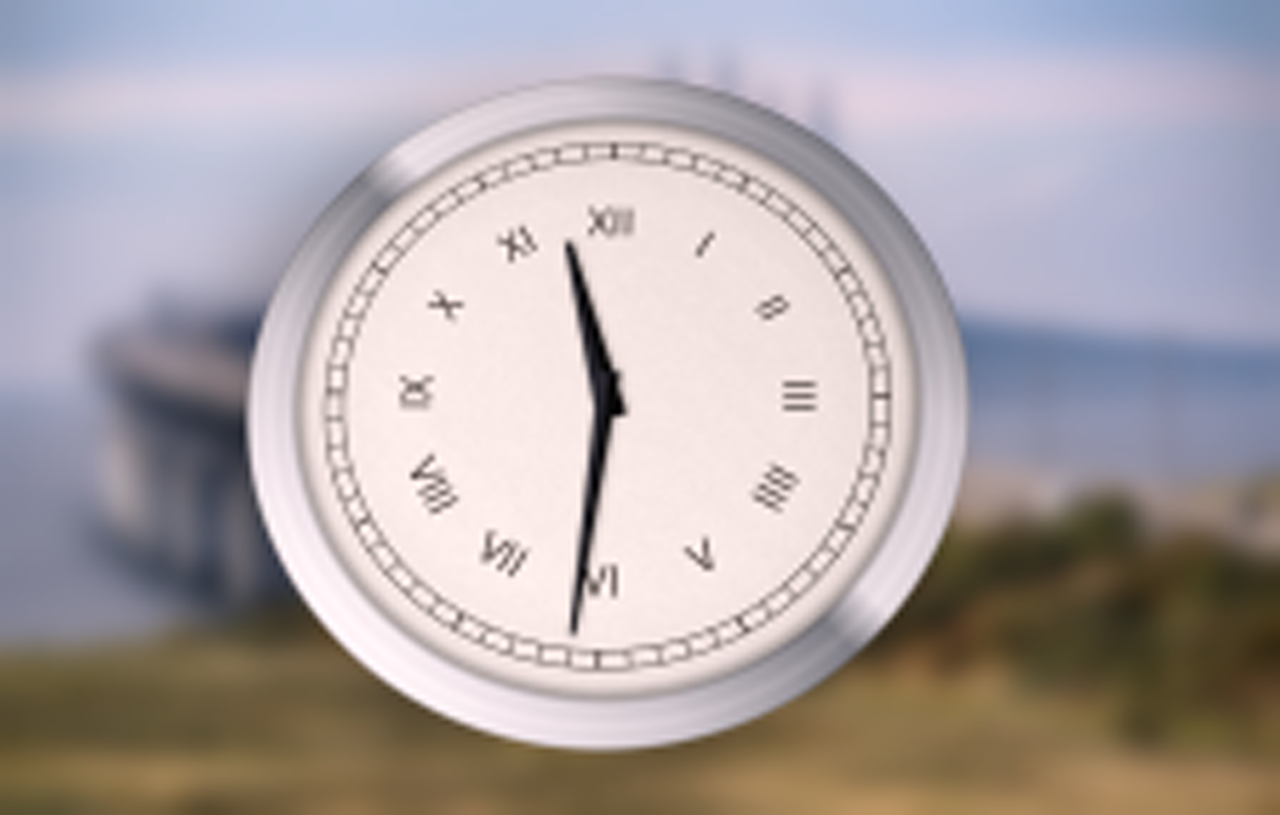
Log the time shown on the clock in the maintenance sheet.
11:31
